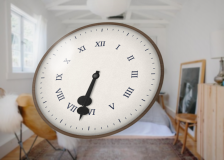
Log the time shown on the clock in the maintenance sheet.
6:32
